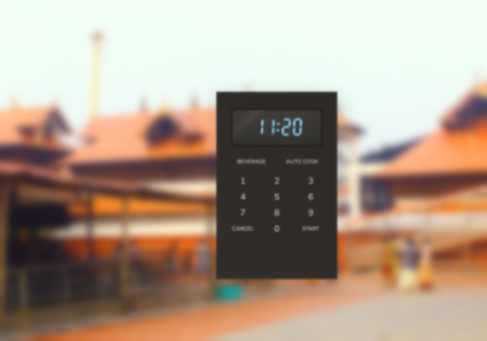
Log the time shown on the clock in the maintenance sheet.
11:20
